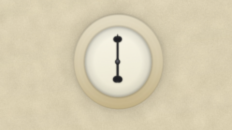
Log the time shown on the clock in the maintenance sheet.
6:00
